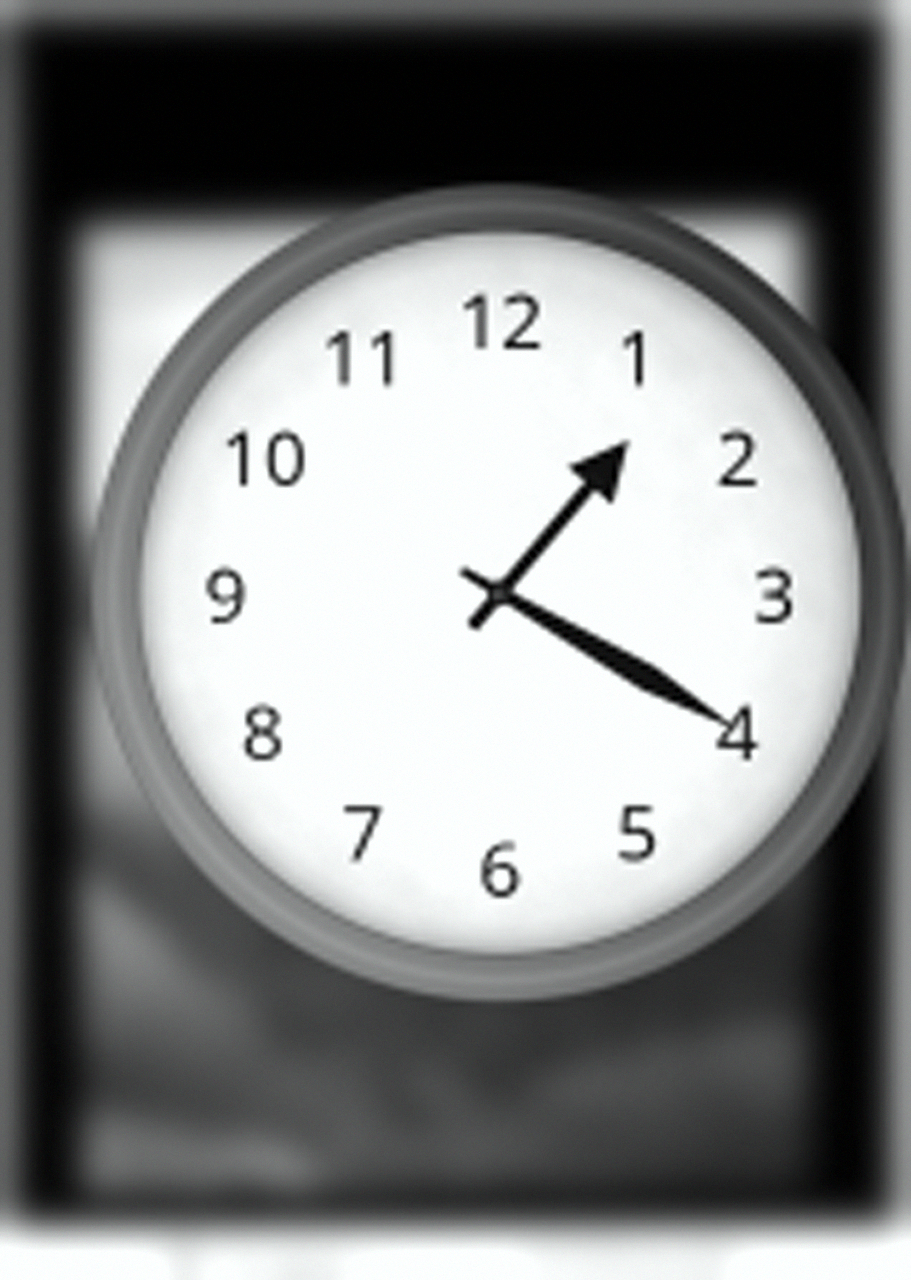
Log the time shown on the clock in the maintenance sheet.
1:20
